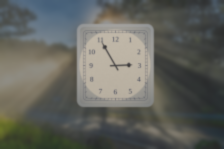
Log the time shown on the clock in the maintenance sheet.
2:55
